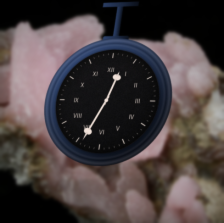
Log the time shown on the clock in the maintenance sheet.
12:34
